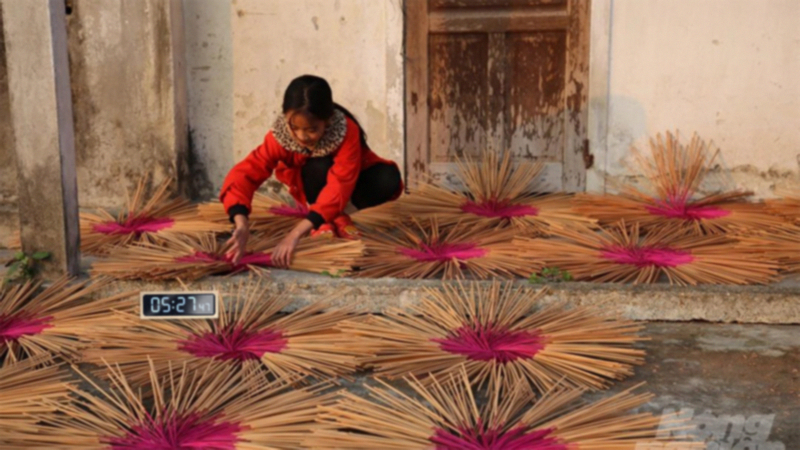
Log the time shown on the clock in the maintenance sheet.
5:27
